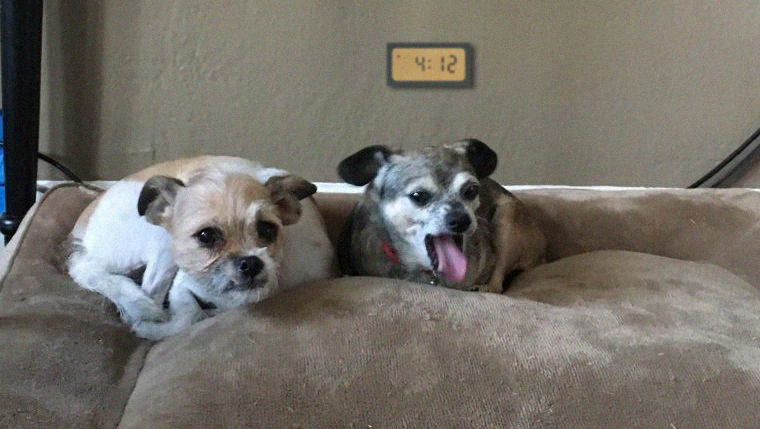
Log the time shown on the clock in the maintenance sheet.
4:12
